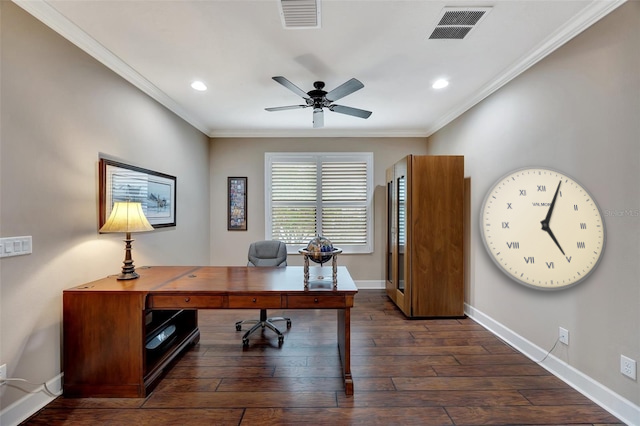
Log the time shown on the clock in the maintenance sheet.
5:04
